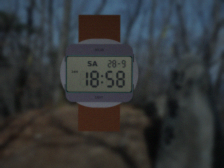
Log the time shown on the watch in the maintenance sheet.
18:58
